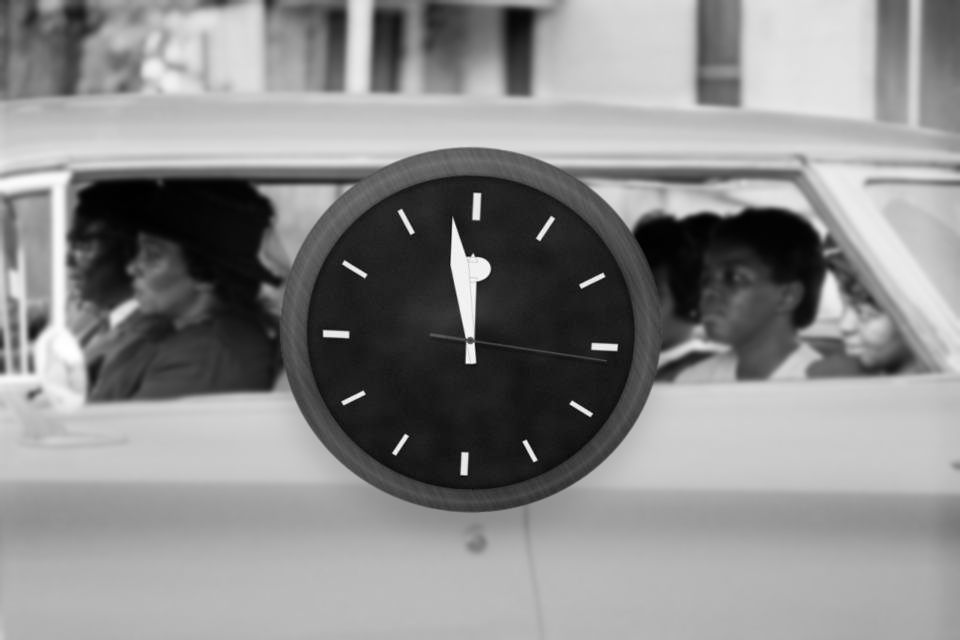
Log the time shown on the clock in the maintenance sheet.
11:58:16
